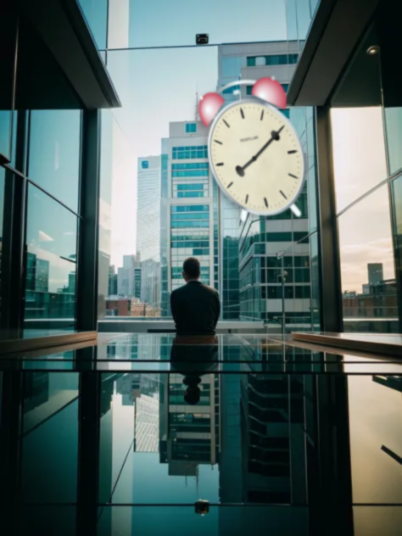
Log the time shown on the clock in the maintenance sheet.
8:10
